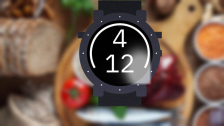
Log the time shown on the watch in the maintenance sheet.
4:12
